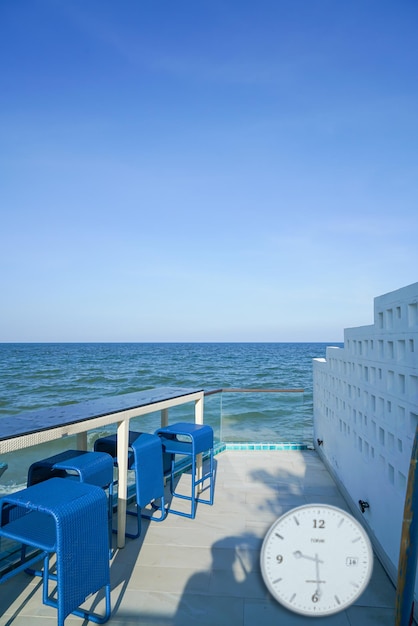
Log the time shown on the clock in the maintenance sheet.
9:29
